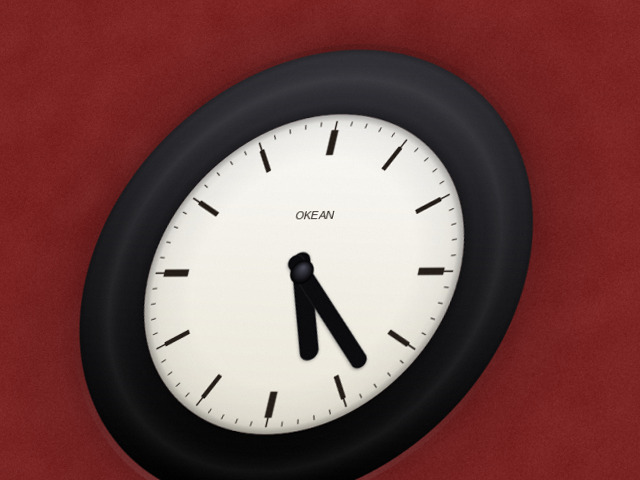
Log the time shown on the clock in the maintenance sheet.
5:23
